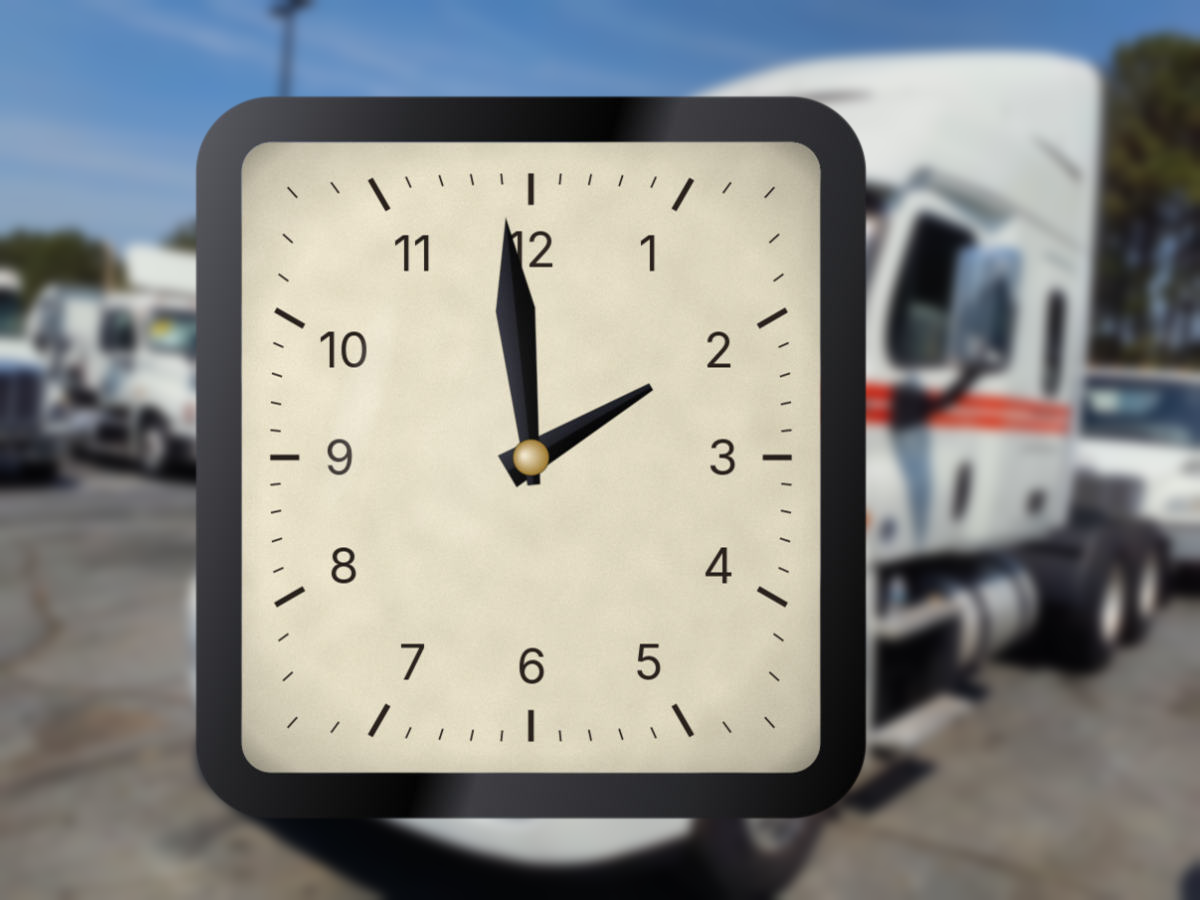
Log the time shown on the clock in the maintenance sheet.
1:59
